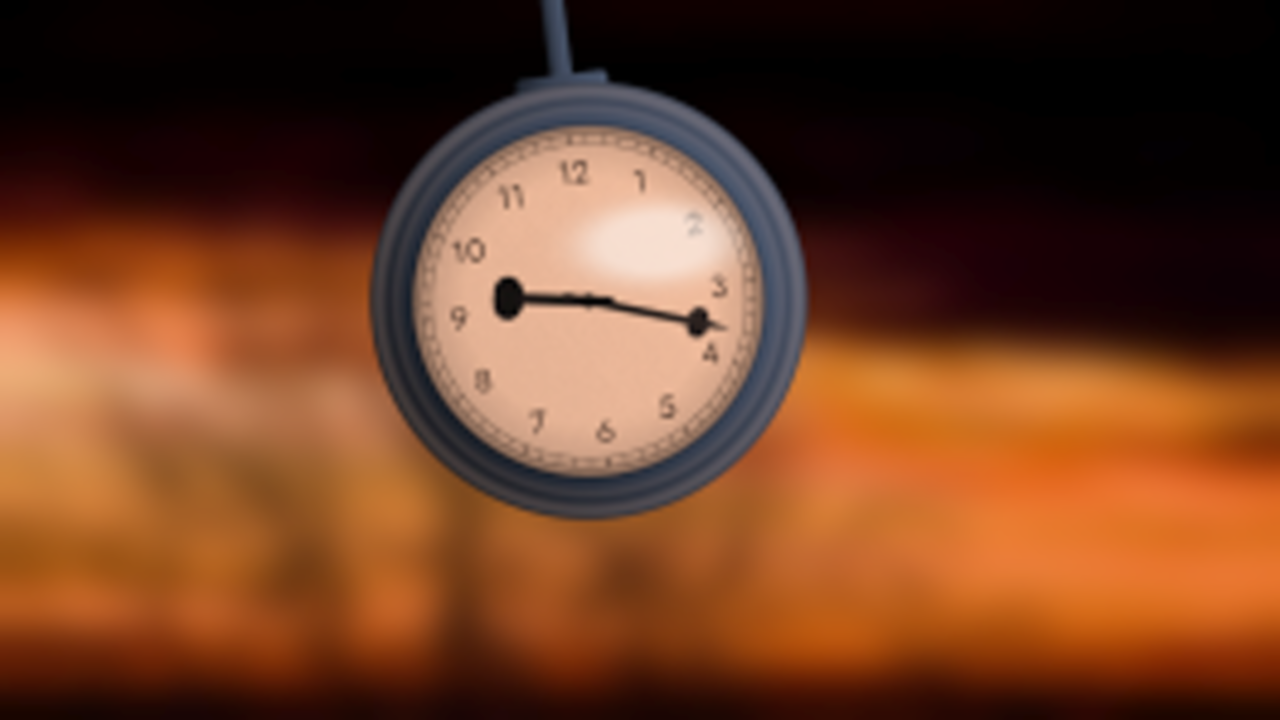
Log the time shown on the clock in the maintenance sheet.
9:18
